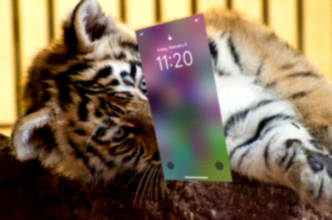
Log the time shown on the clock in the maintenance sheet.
11:20
